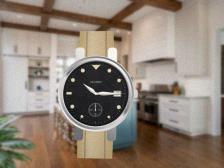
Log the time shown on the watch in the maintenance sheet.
10:15
